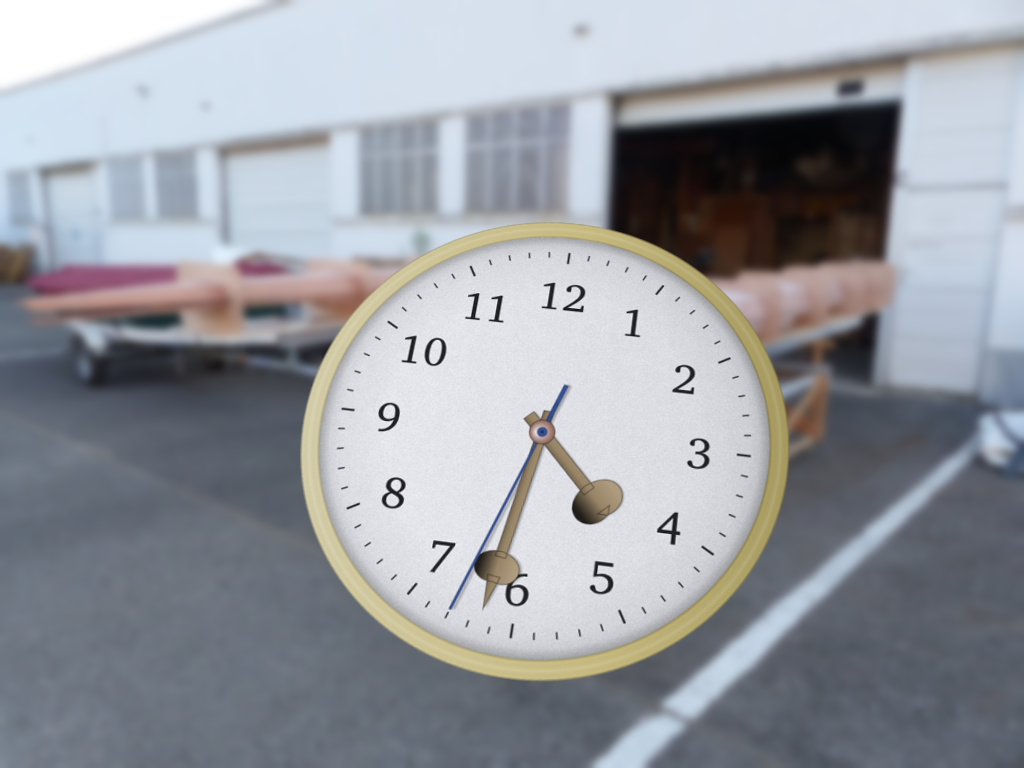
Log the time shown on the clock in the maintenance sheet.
4:31:33
